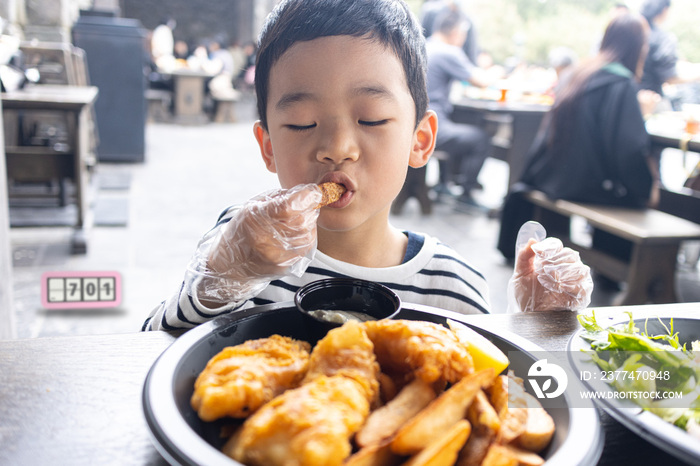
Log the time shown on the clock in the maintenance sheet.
7:01
